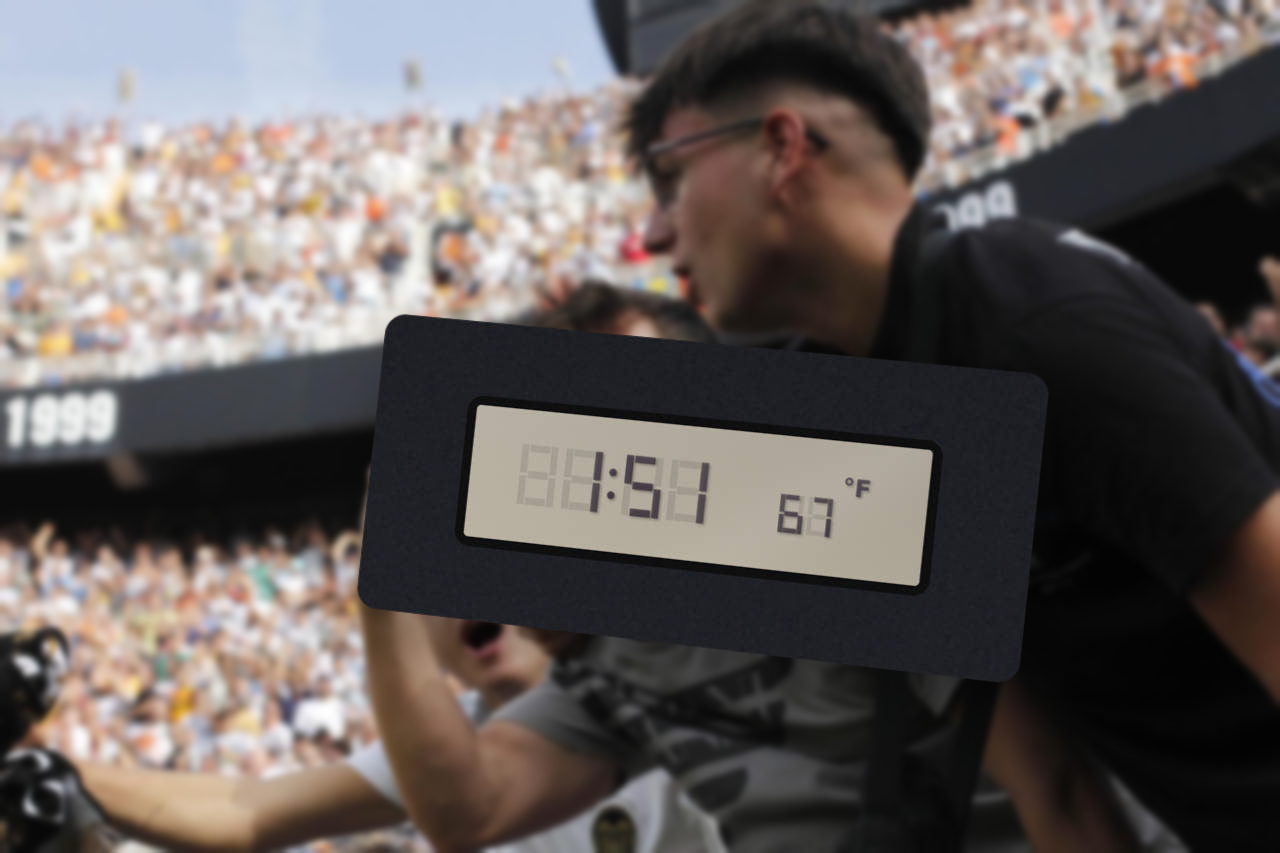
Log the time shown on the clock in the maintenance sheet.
1:51
